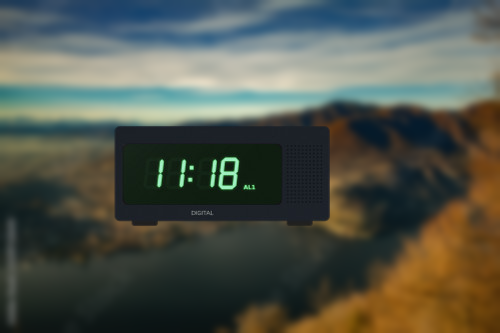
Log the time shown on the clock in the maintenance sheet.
11:18
